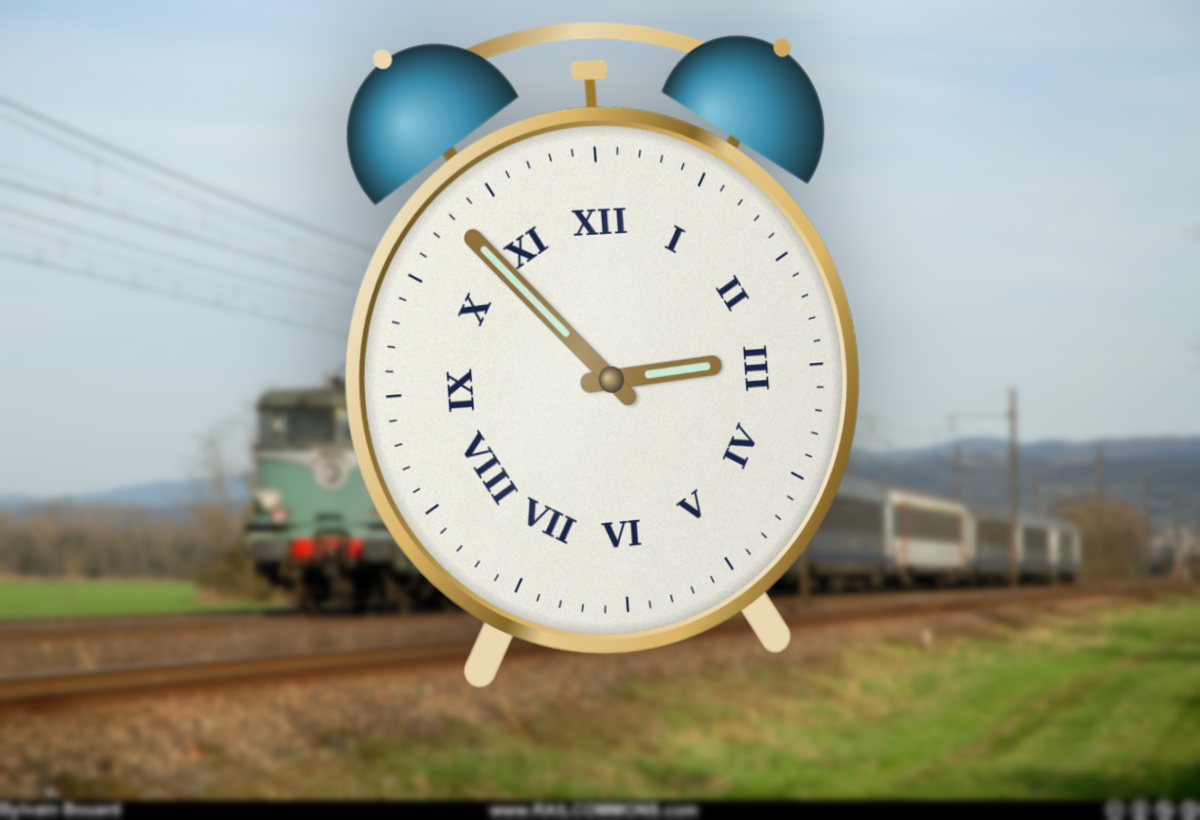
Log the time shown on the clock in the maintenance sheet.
2:53
